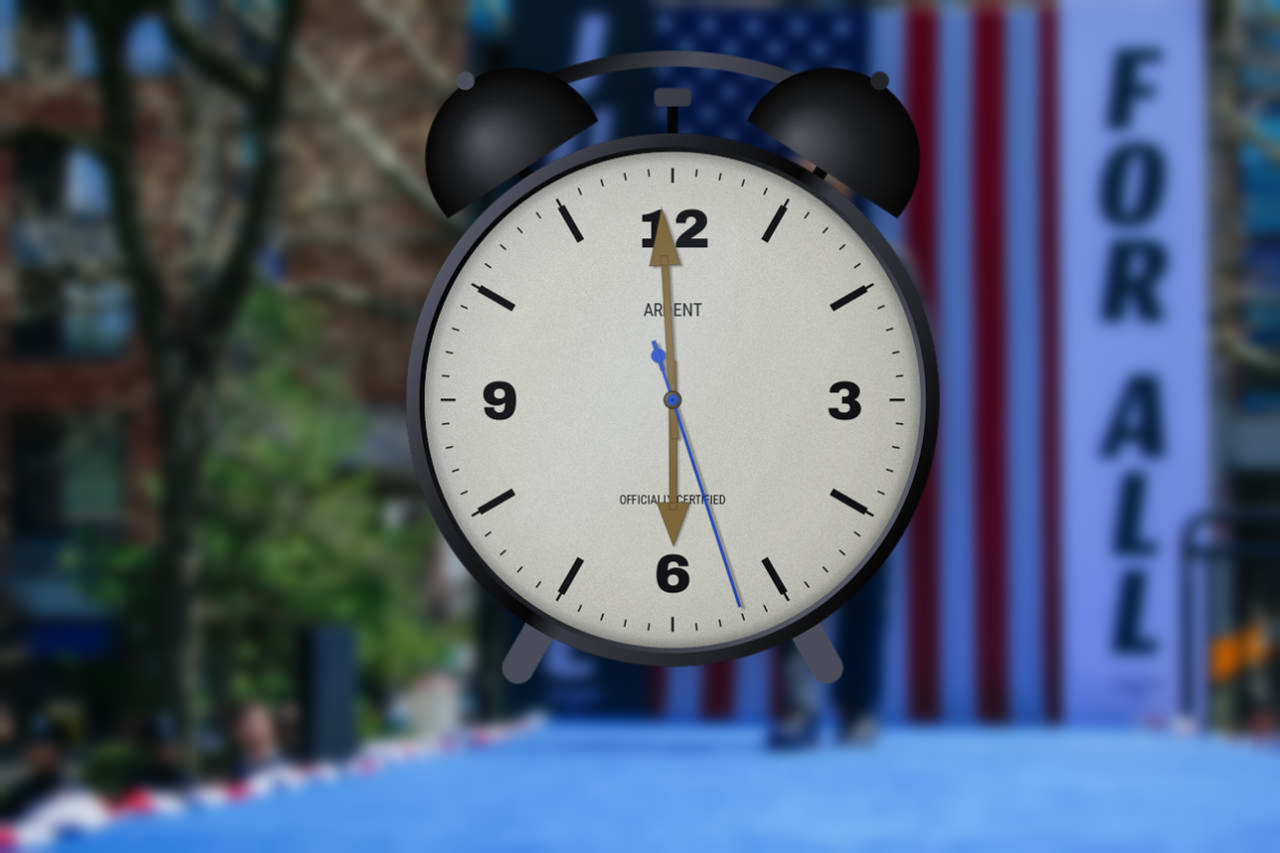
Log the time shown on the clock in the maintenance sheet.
5:59:27
